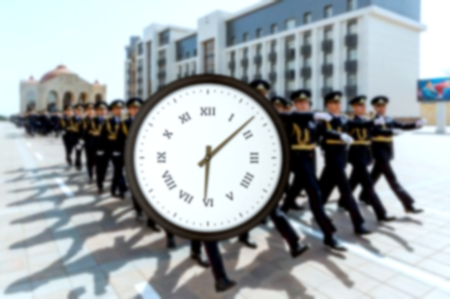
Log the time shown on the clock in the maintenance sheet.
6:08
